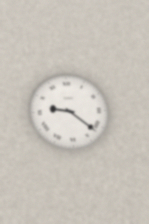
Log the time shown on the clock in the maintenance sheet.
9:22
